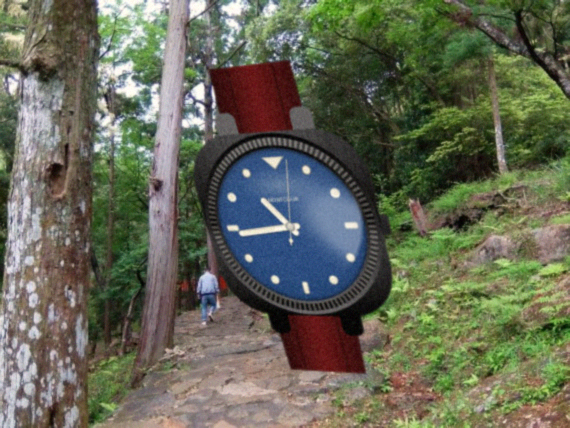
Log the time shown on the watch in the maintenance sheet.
10:44:02
